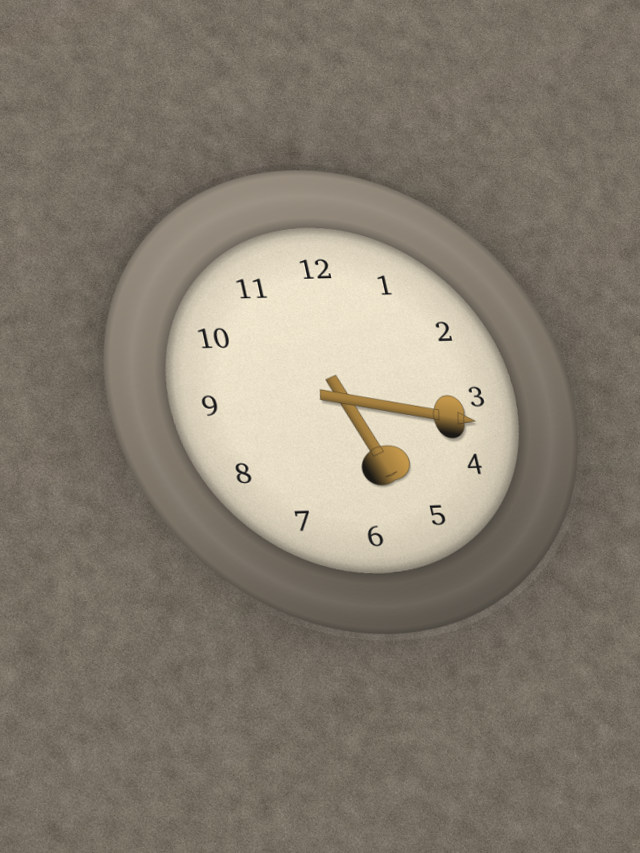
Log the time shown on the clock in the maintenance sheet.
5:17
